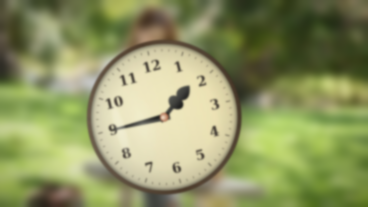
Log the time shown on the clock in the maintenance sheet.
1:45
